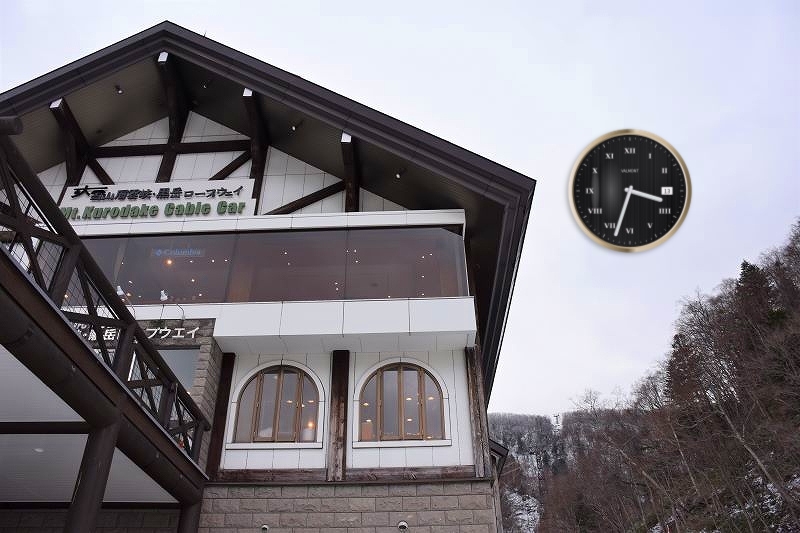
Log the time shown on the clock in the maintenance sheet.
3:33
